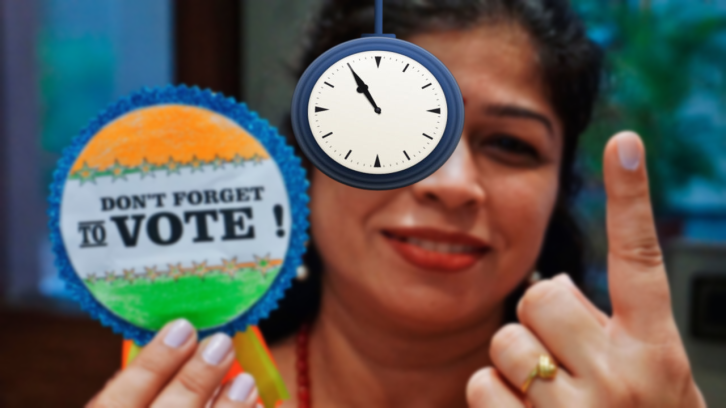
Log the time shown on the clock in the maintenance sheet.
10:55
